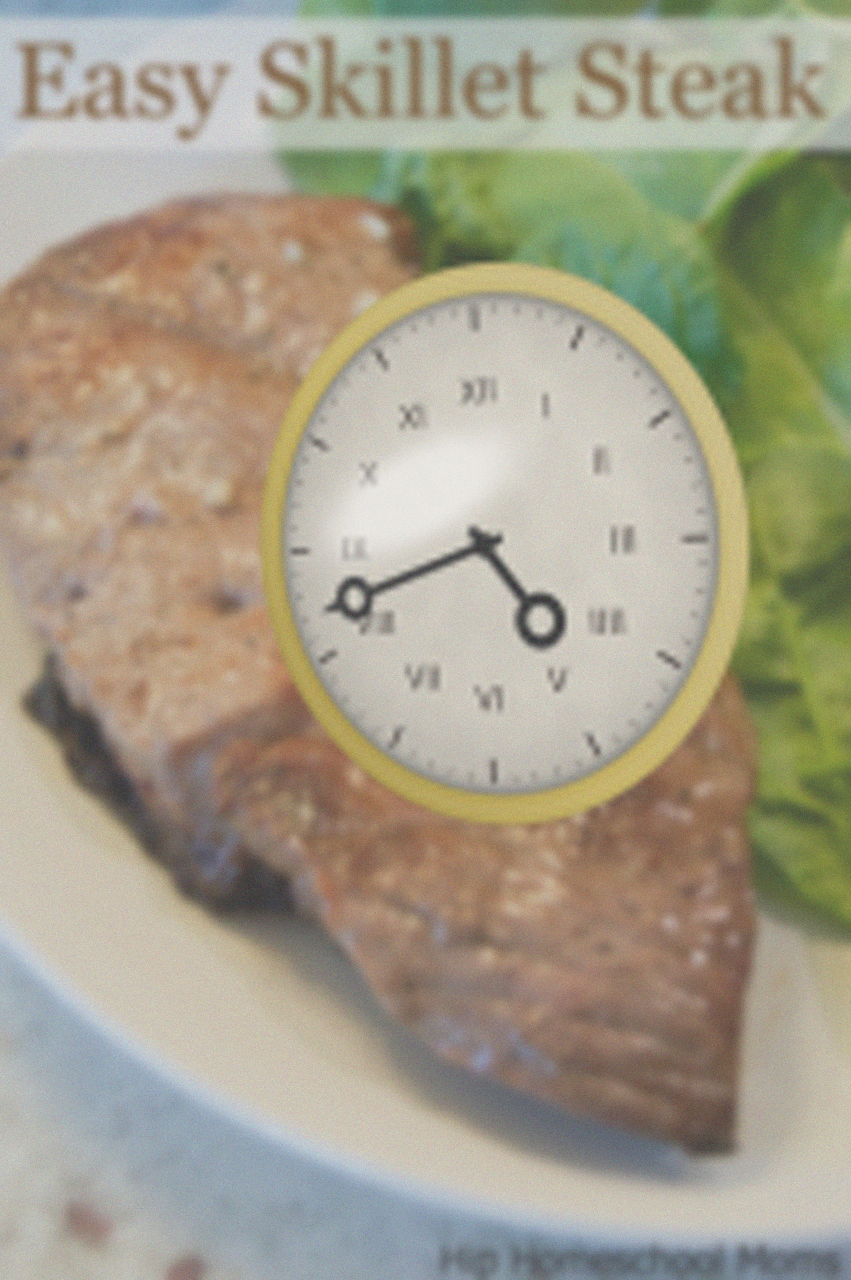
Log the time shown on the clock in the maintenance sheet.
4:42
